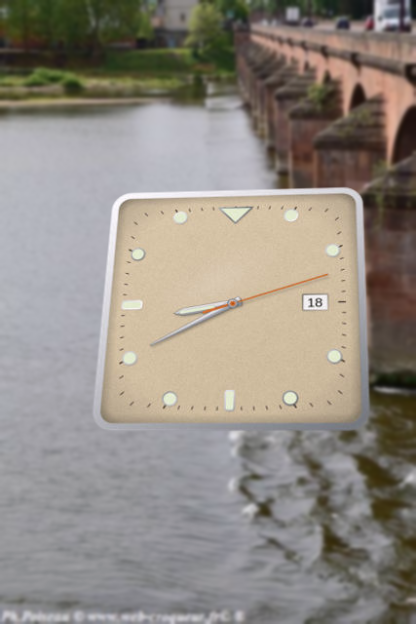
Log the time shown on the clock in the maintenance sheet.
8:40:12
